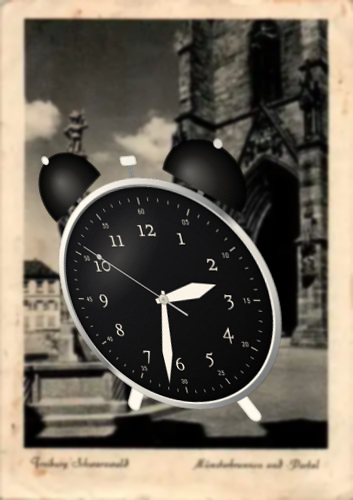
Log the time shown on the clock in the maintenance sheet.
2:31:51
